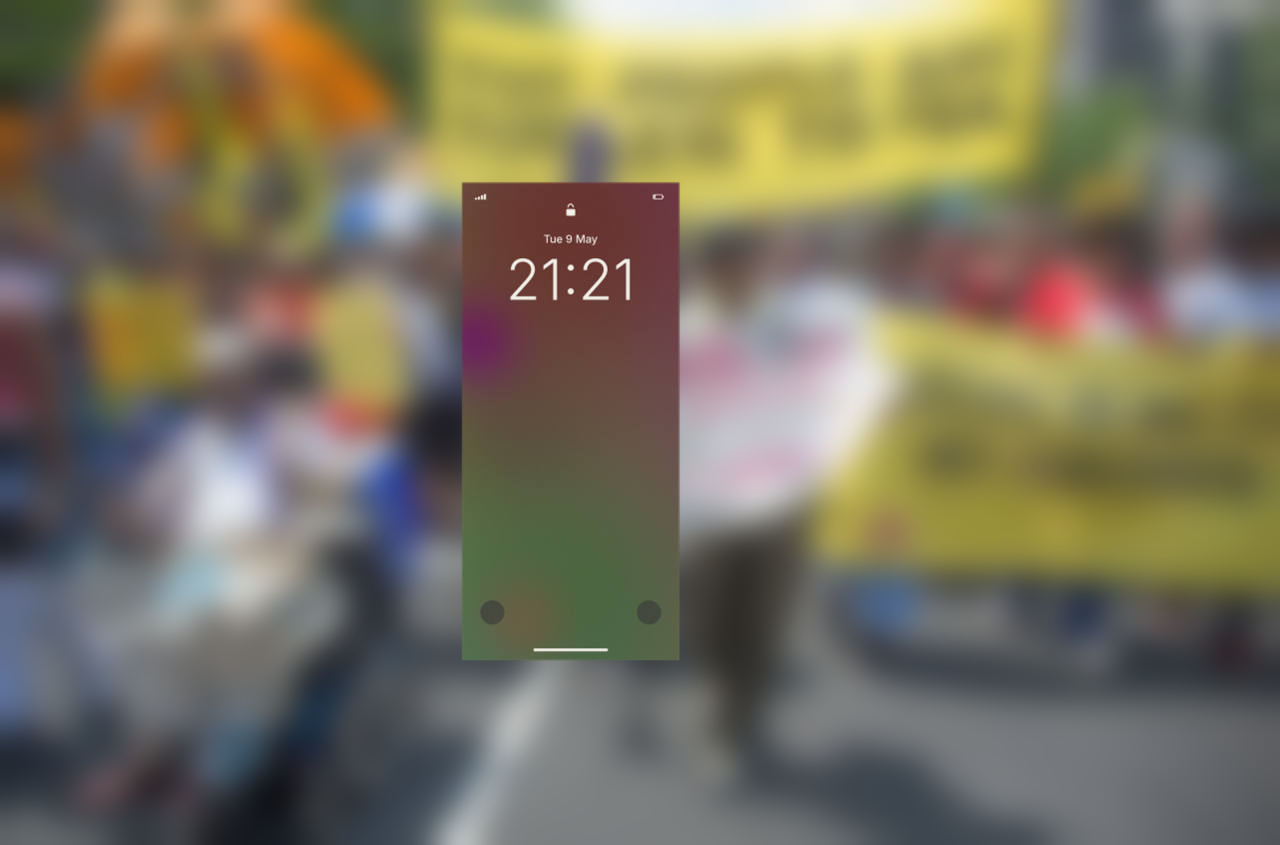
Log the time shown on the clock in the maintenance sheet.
21:21
